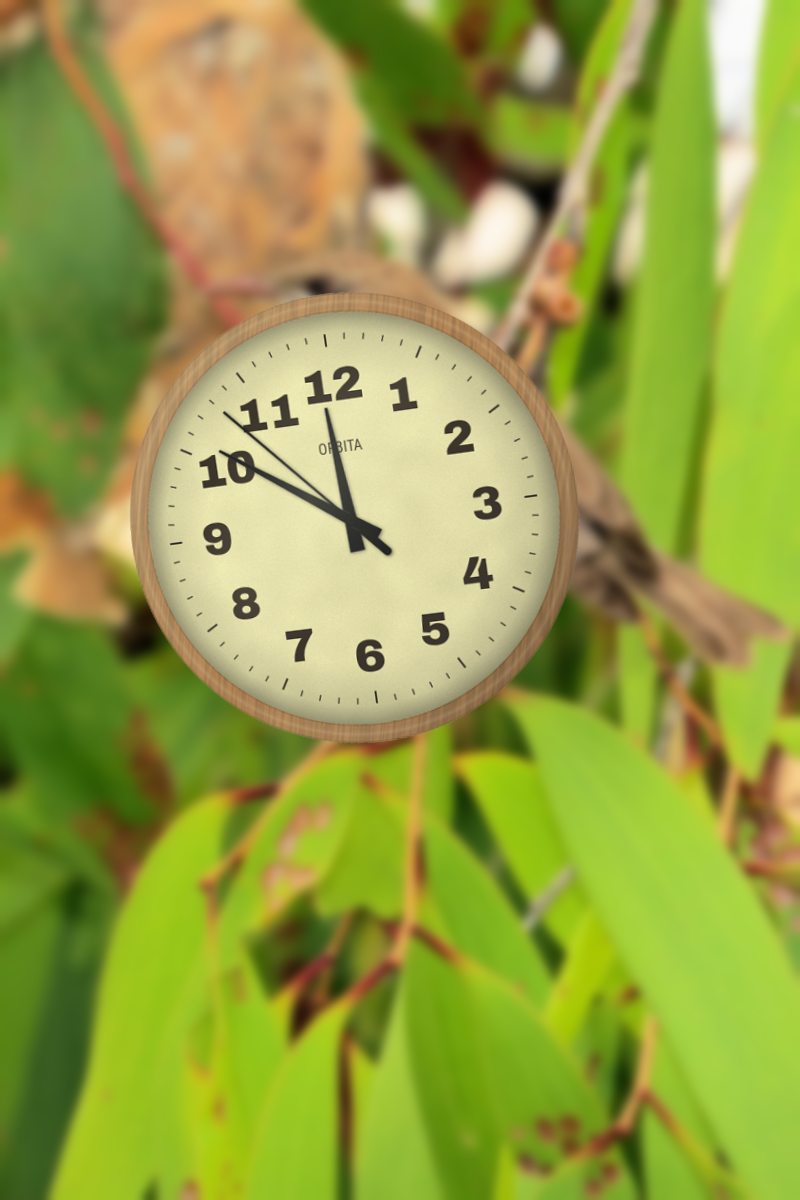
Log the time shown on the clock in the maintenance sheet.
11:50:53
